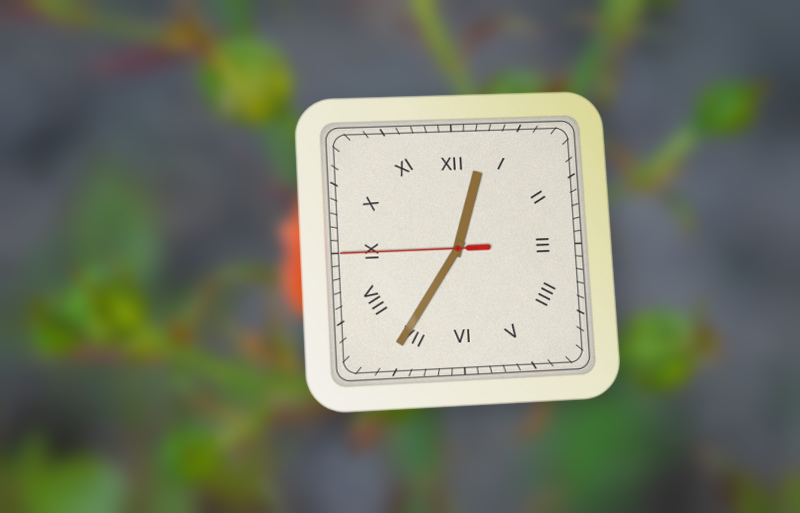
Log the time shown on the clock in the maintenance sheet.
12:35:45
